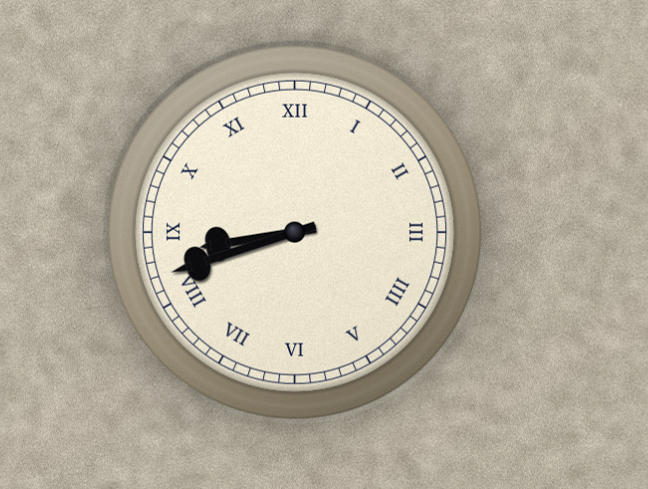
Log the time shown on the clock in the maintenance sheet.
8:42
